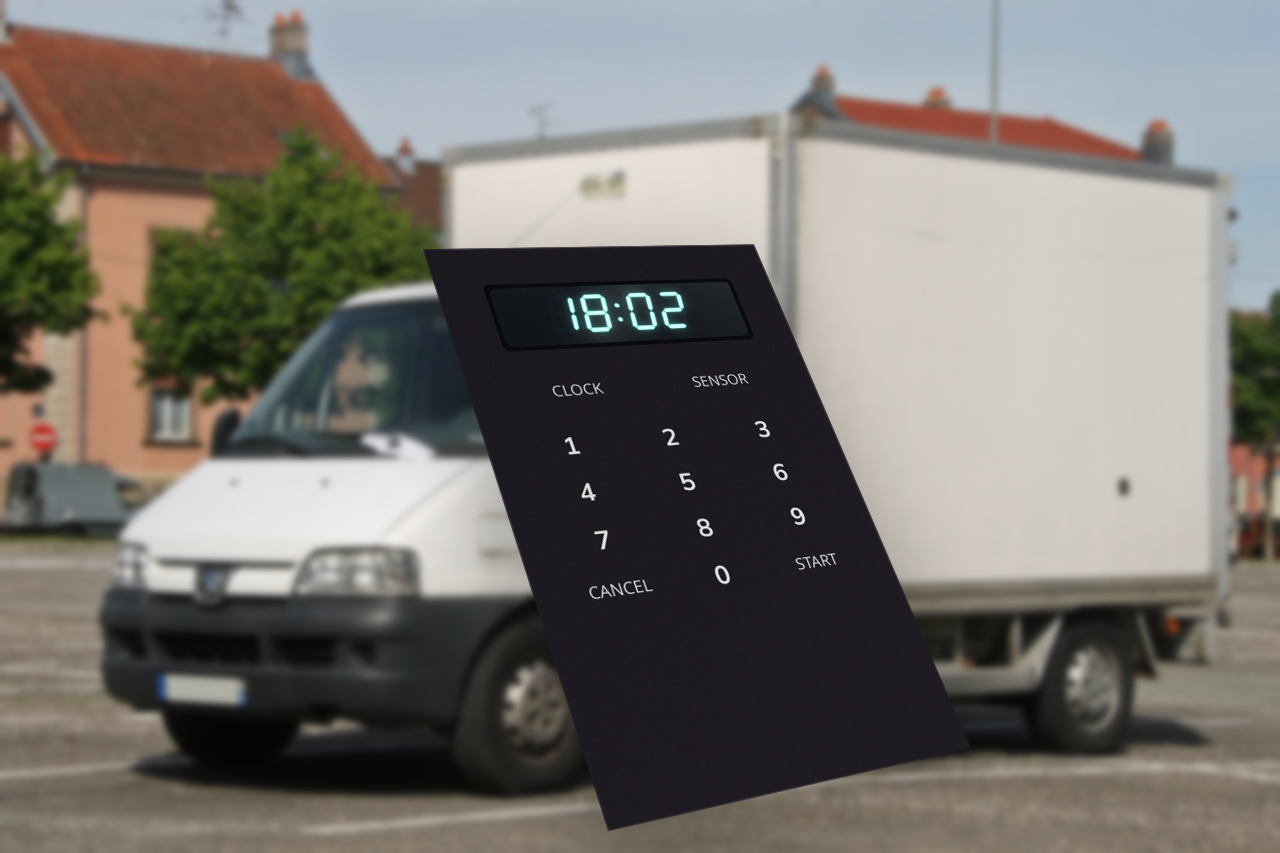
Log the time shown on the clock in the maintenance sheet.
18:02
